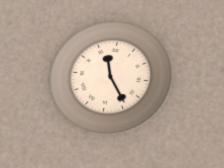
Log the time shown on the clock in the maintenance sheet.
11:24
